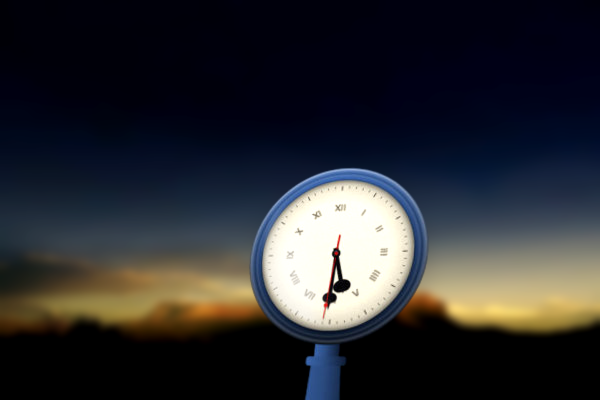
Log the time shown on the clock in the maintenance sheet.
5:30:31
